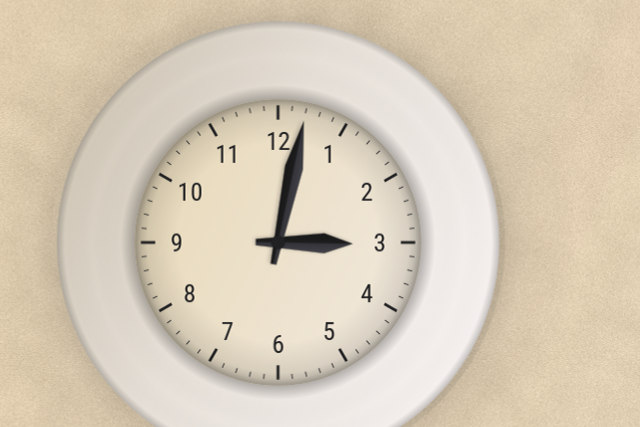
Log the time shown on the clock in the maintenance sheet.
3:02
